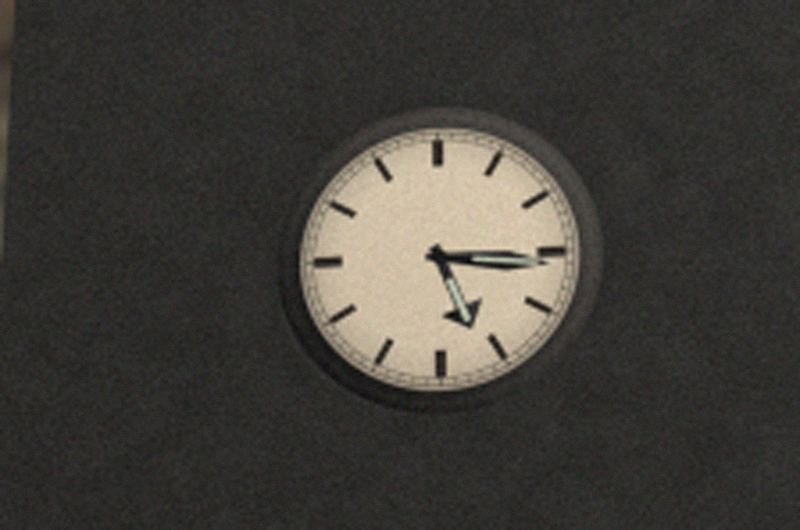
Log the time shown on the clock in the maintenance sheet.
5:16
